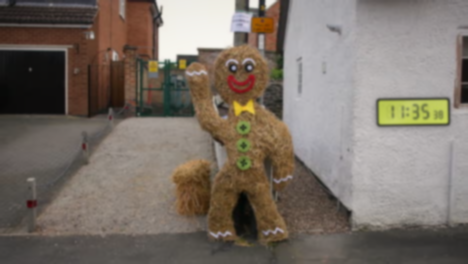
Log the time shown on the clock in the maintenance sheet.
11:35
